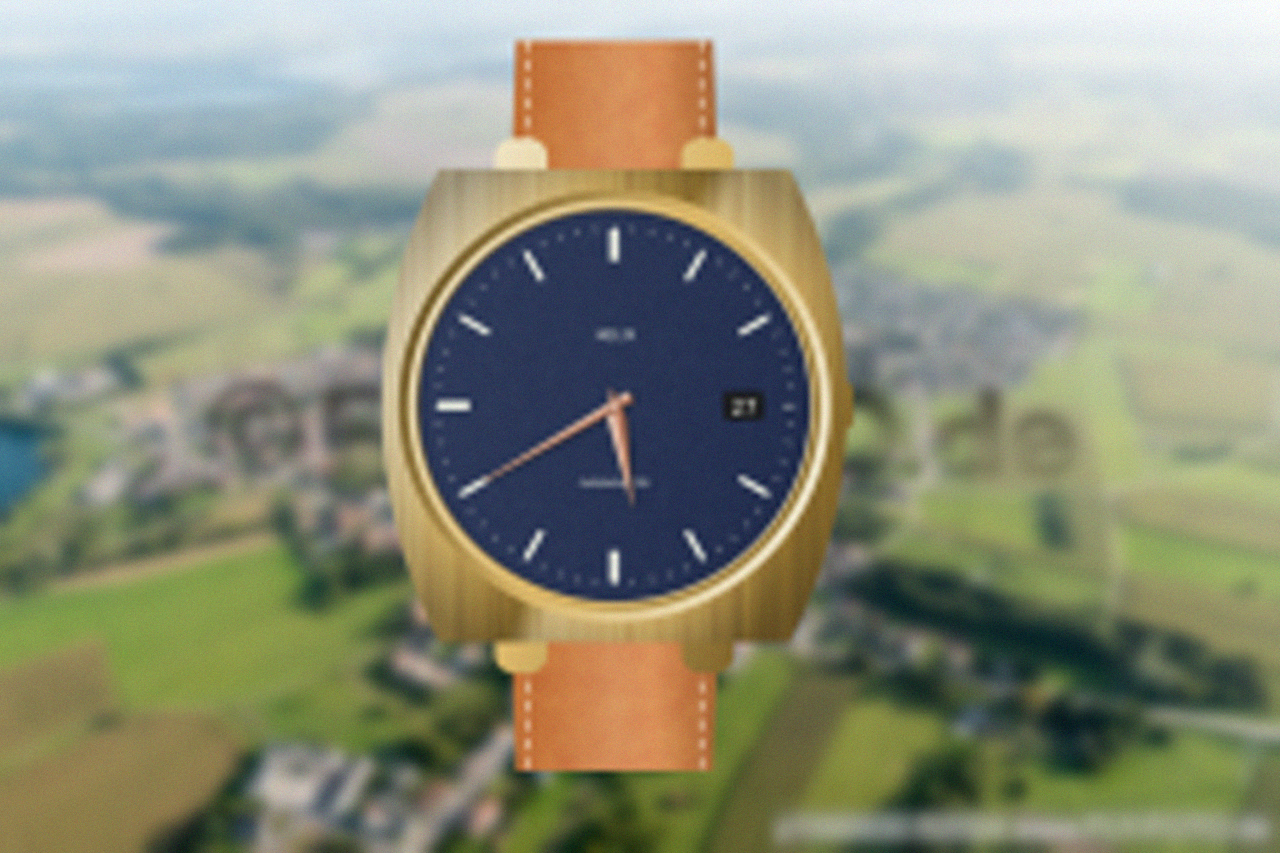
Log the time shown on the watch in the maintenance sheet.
5:40
